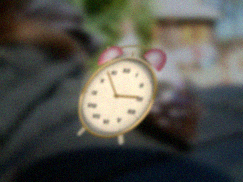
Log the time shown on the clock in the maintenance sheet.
2:53
